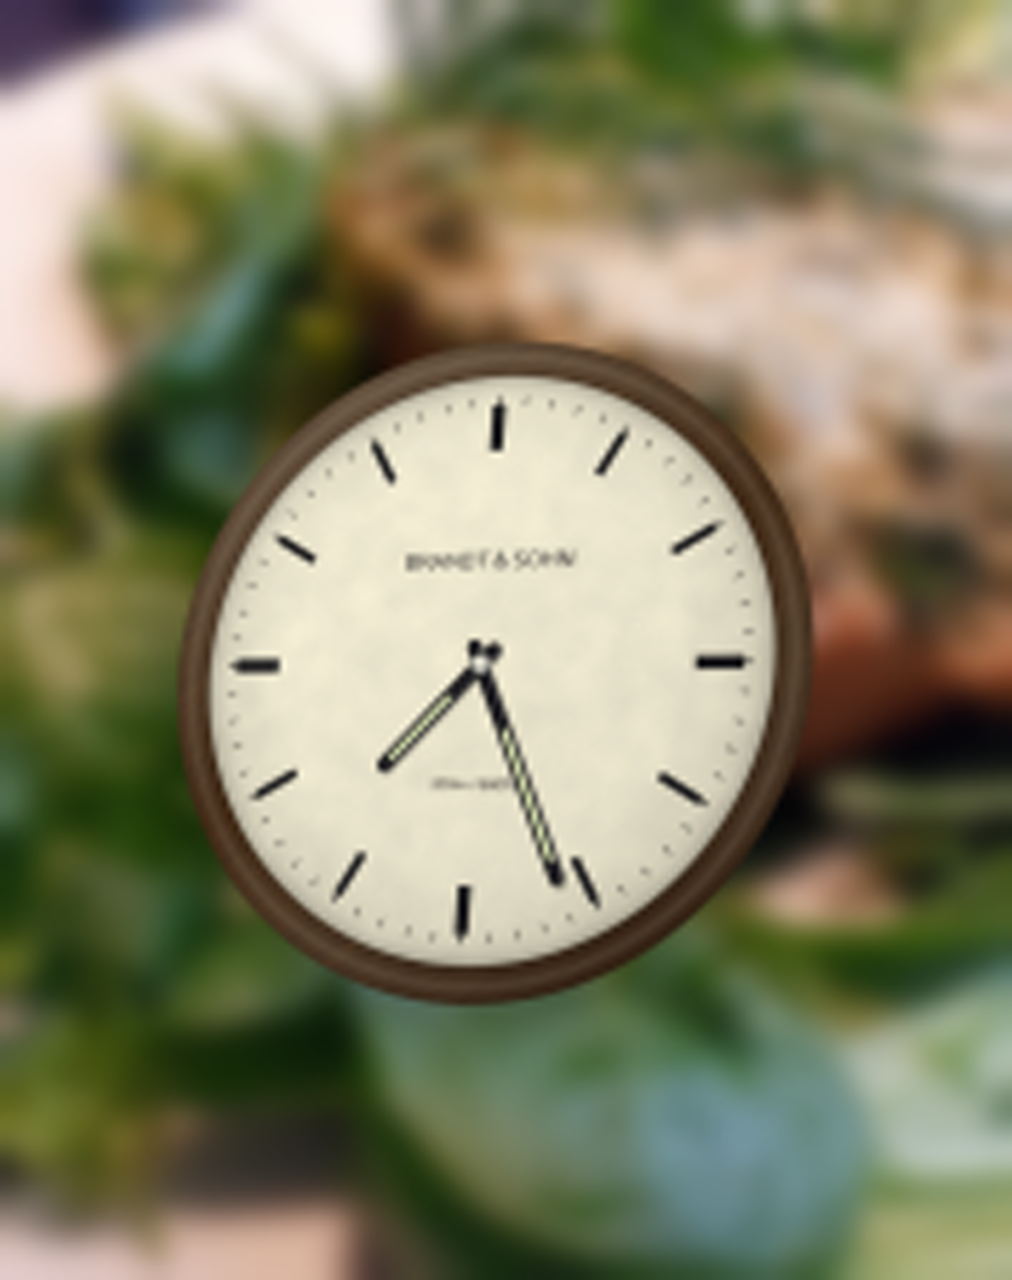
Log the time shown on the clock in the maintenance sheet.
7:26
